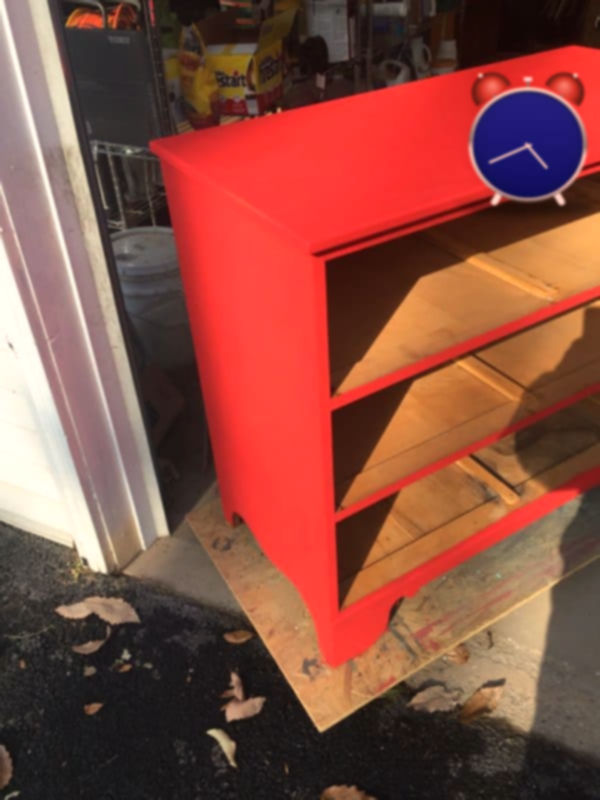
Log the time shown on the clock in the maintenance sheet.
4:41
